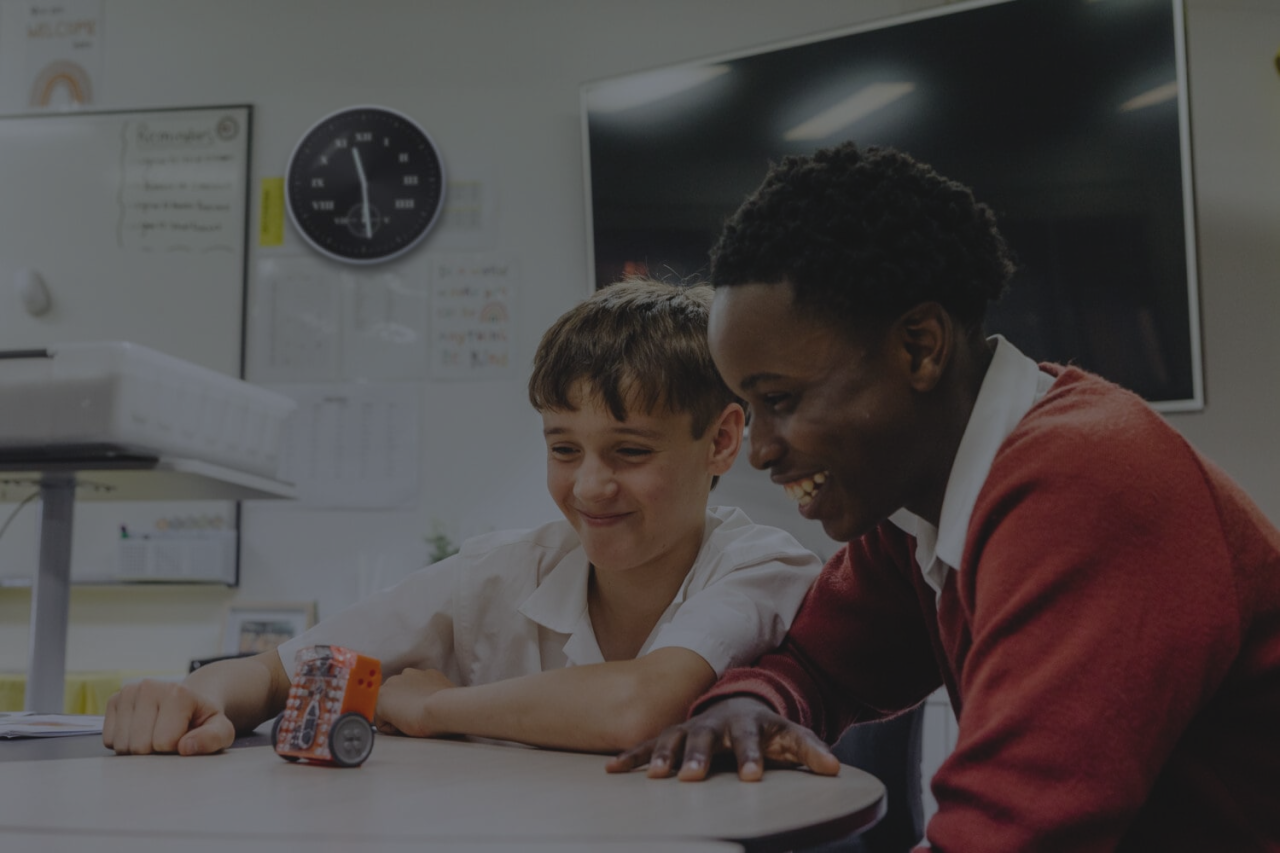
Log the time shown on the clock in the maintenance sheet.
11:29
